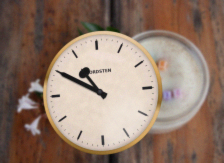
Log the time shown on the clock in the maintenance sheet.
10:50
